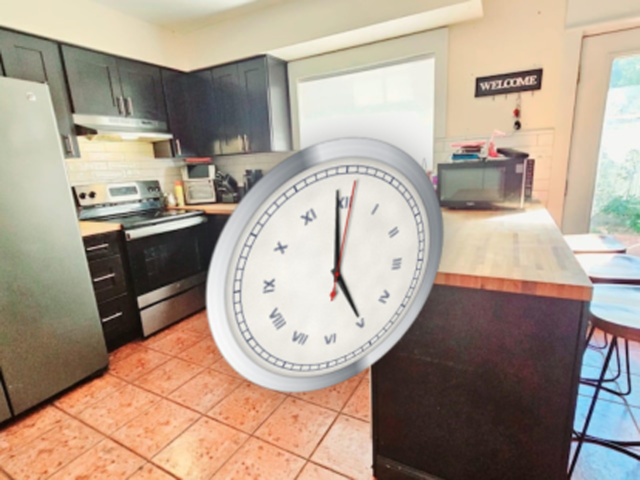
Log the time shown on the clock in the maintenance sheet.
4:59:01
